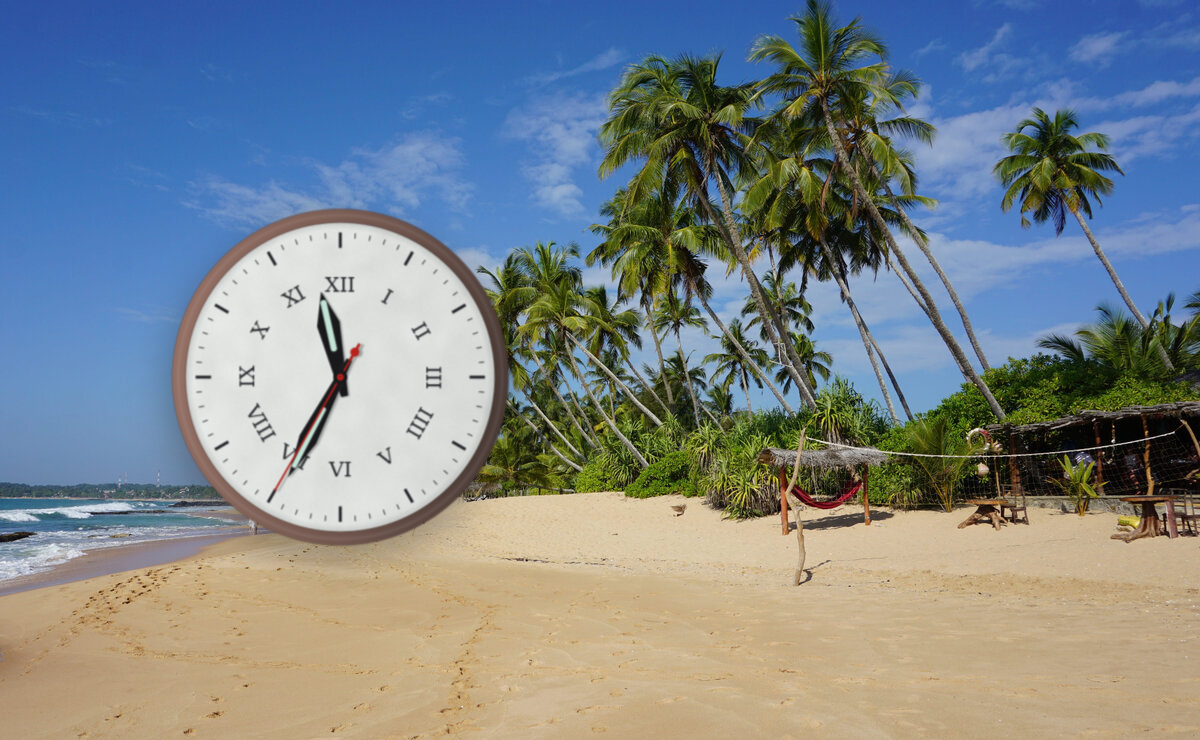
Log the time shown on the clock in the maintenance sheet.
11:34:35
